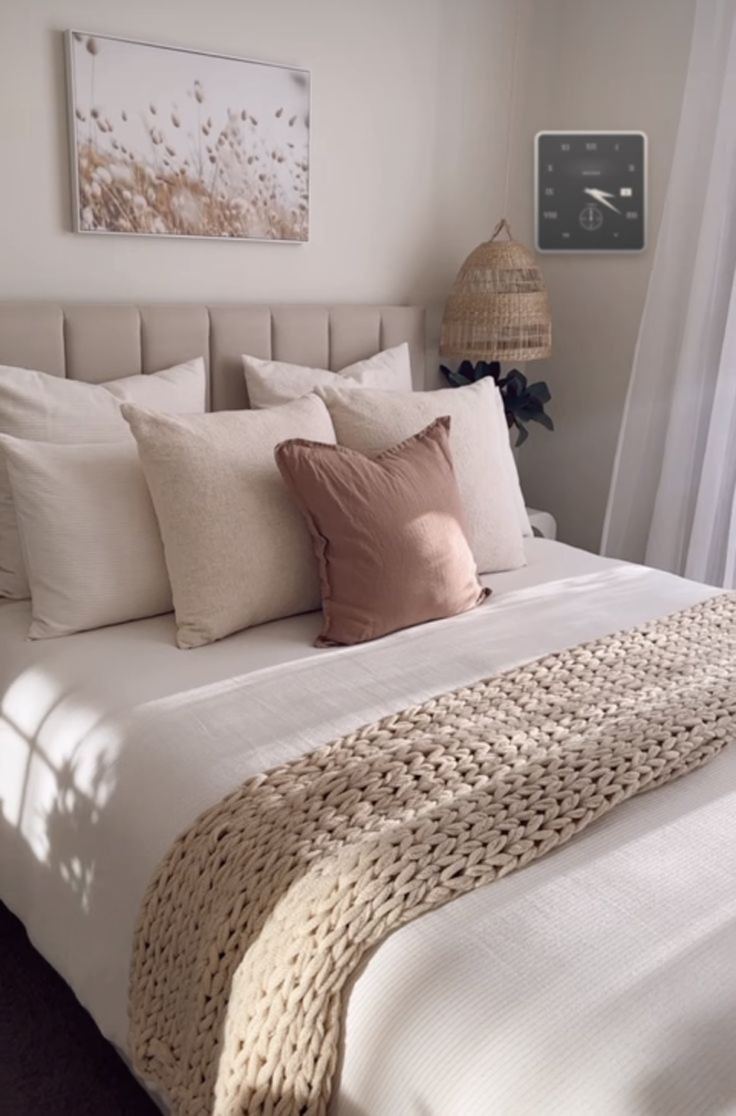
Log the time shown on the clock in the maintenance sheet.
3:21
